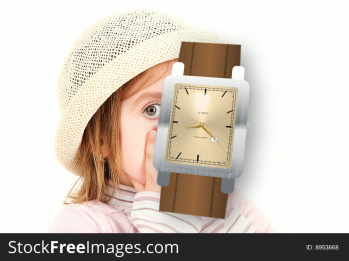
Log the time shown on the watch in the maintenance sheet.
8:22
